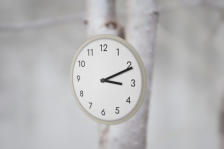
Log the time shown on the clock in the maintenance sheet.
3:11
